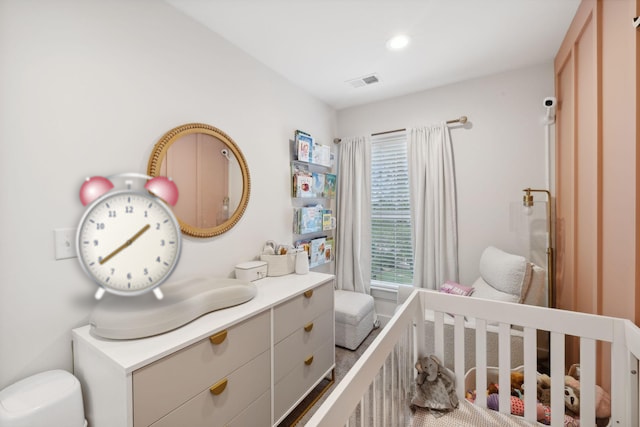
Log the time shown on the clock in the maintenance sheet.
1:39
